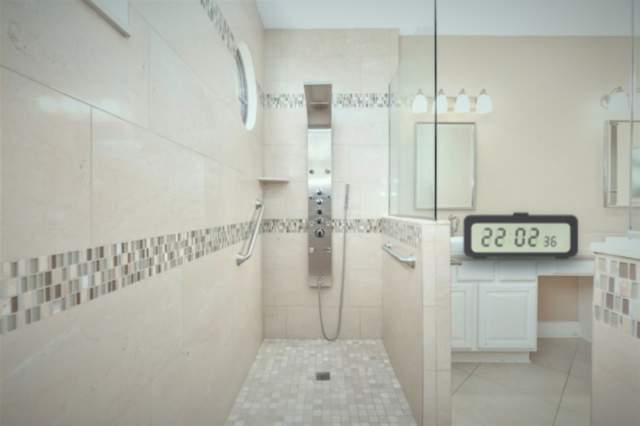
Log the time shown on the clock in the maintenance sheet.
22:02:36
